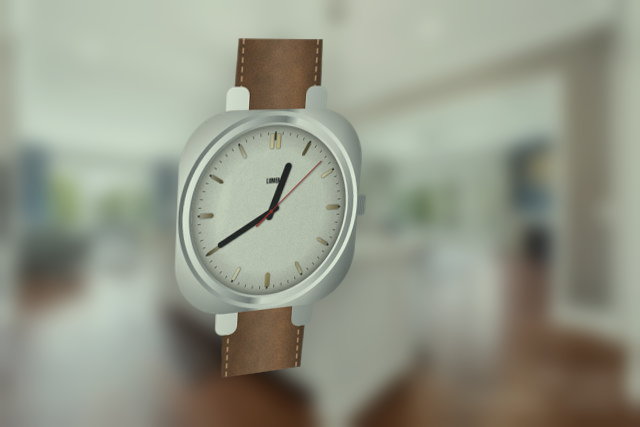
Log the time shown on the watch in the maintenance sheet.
12:40:08
